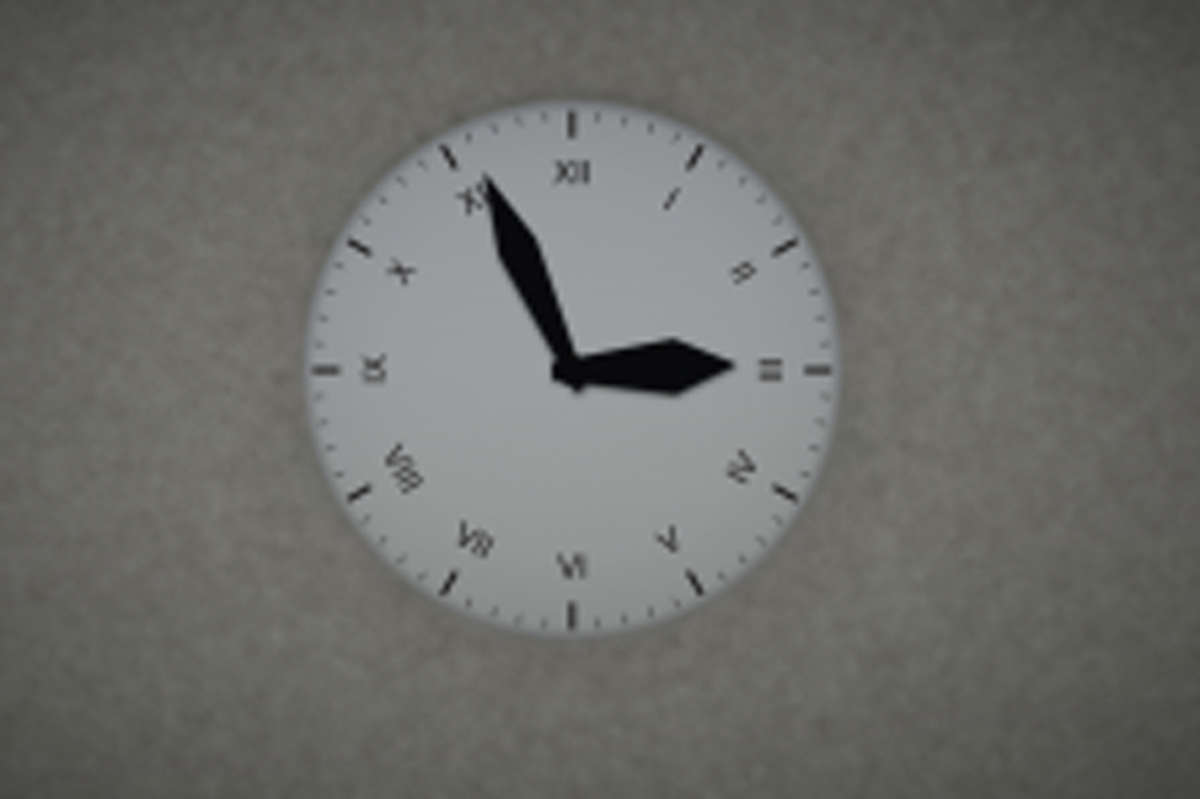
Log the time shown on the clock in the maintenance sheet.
2:56
